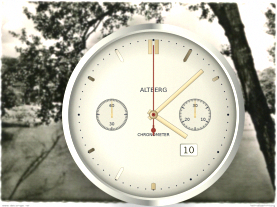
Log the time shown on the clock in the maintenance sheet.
4:08
